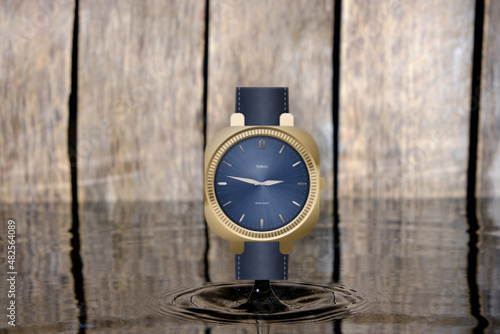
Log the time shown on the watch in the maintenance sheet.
2:47
